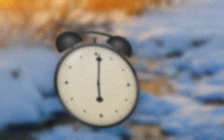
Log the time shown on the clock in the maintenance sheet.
6:01
